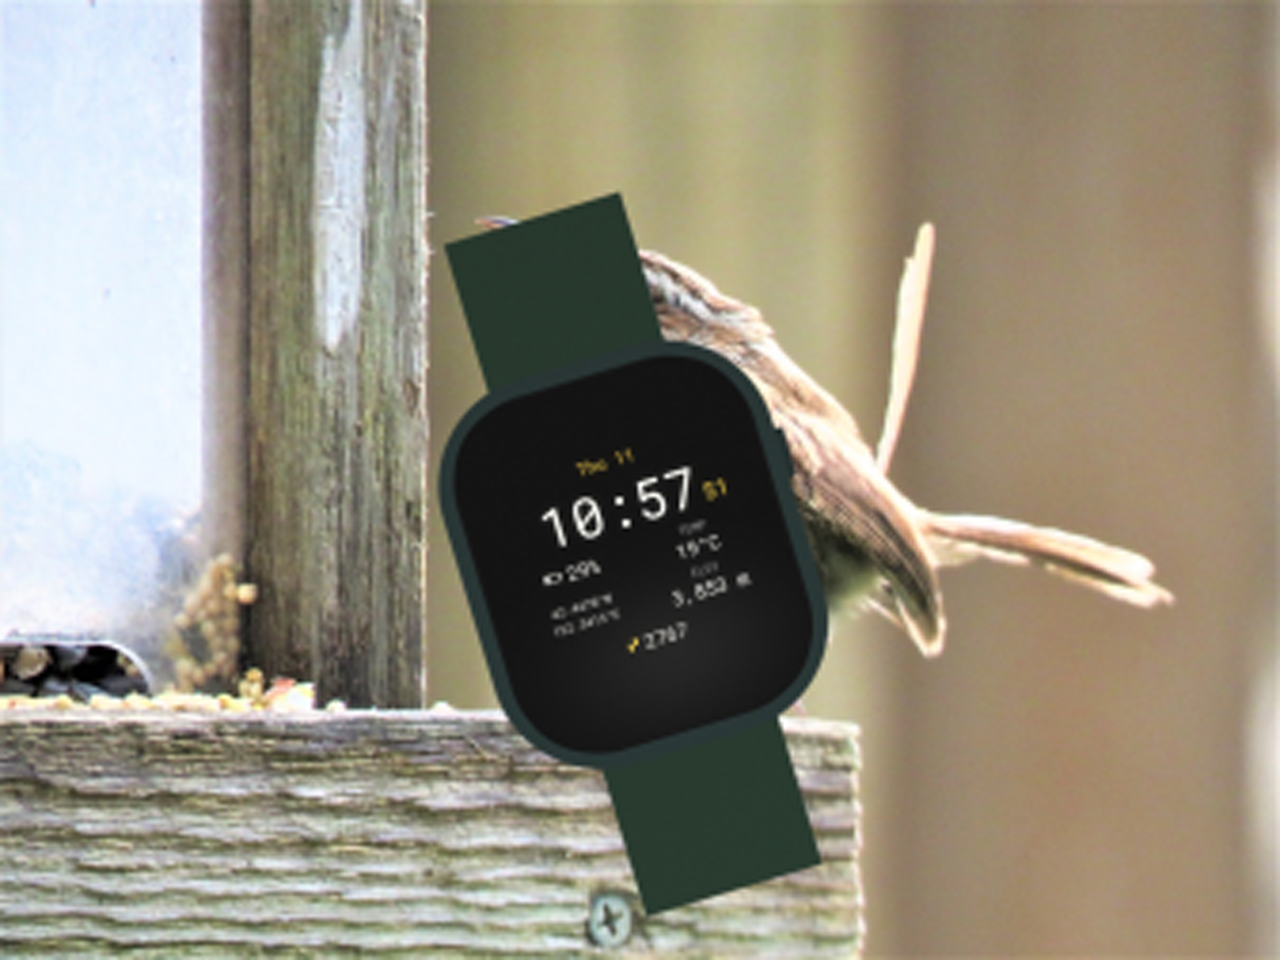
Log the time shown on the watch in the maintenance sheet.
10:57
